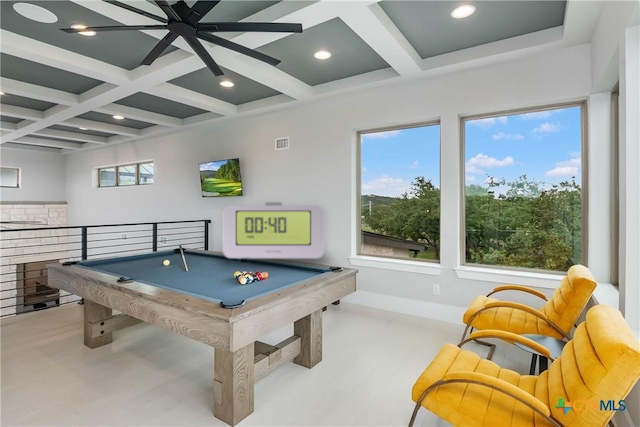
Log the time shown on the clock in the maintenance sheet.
0:40
